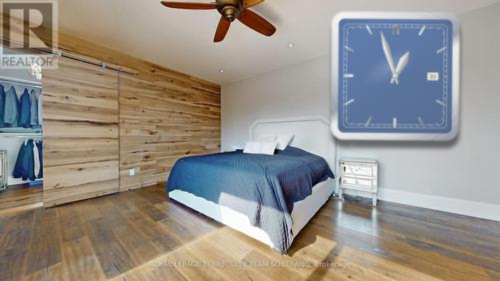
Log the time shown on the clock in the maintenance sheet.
12:57
